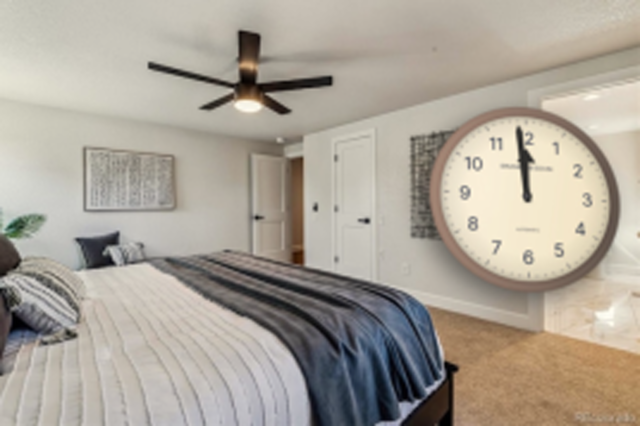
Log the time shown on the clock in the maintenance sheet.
11:59
